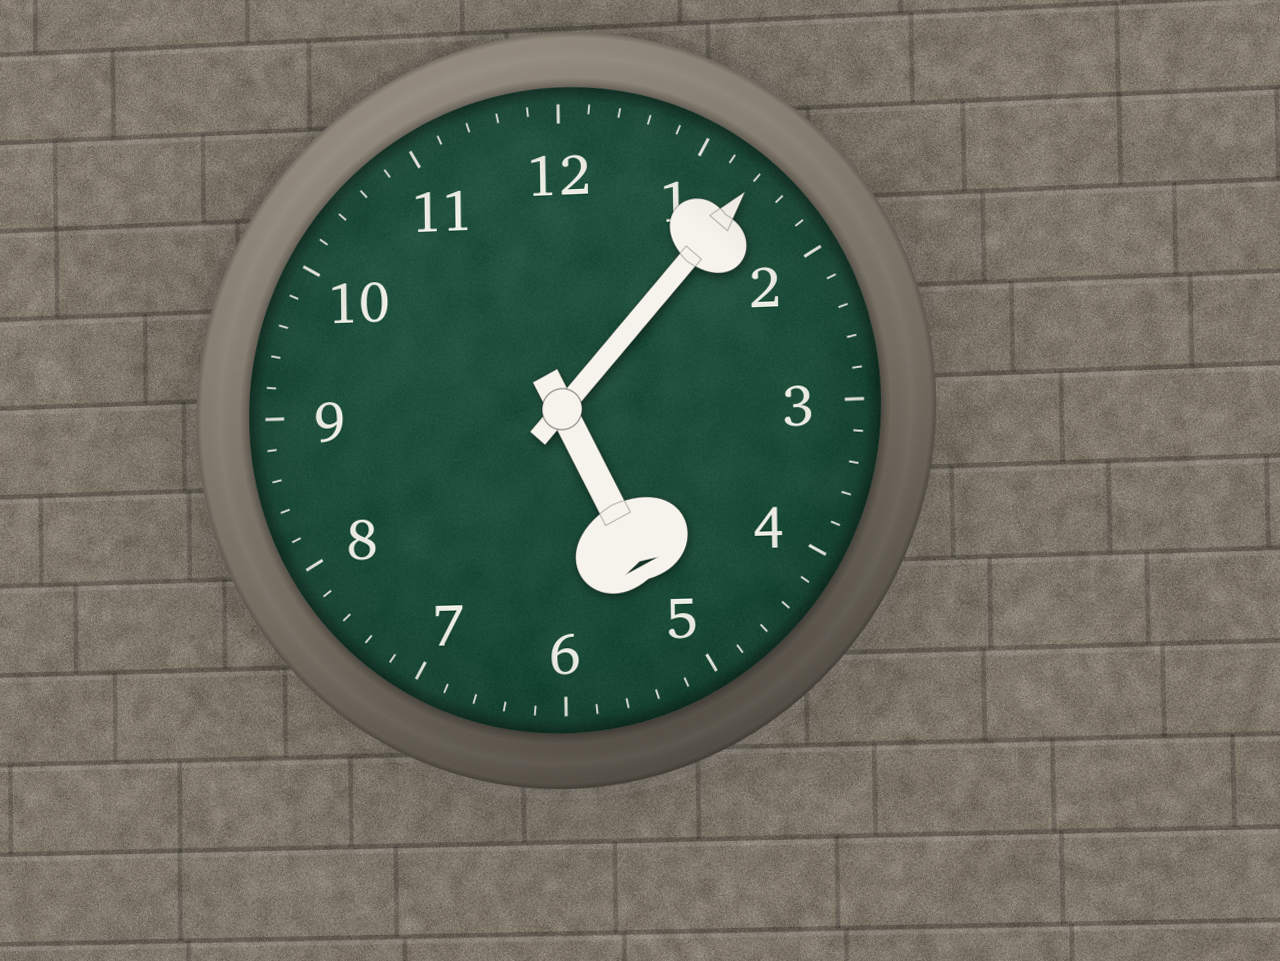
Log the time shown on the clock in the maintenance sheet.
5:07
